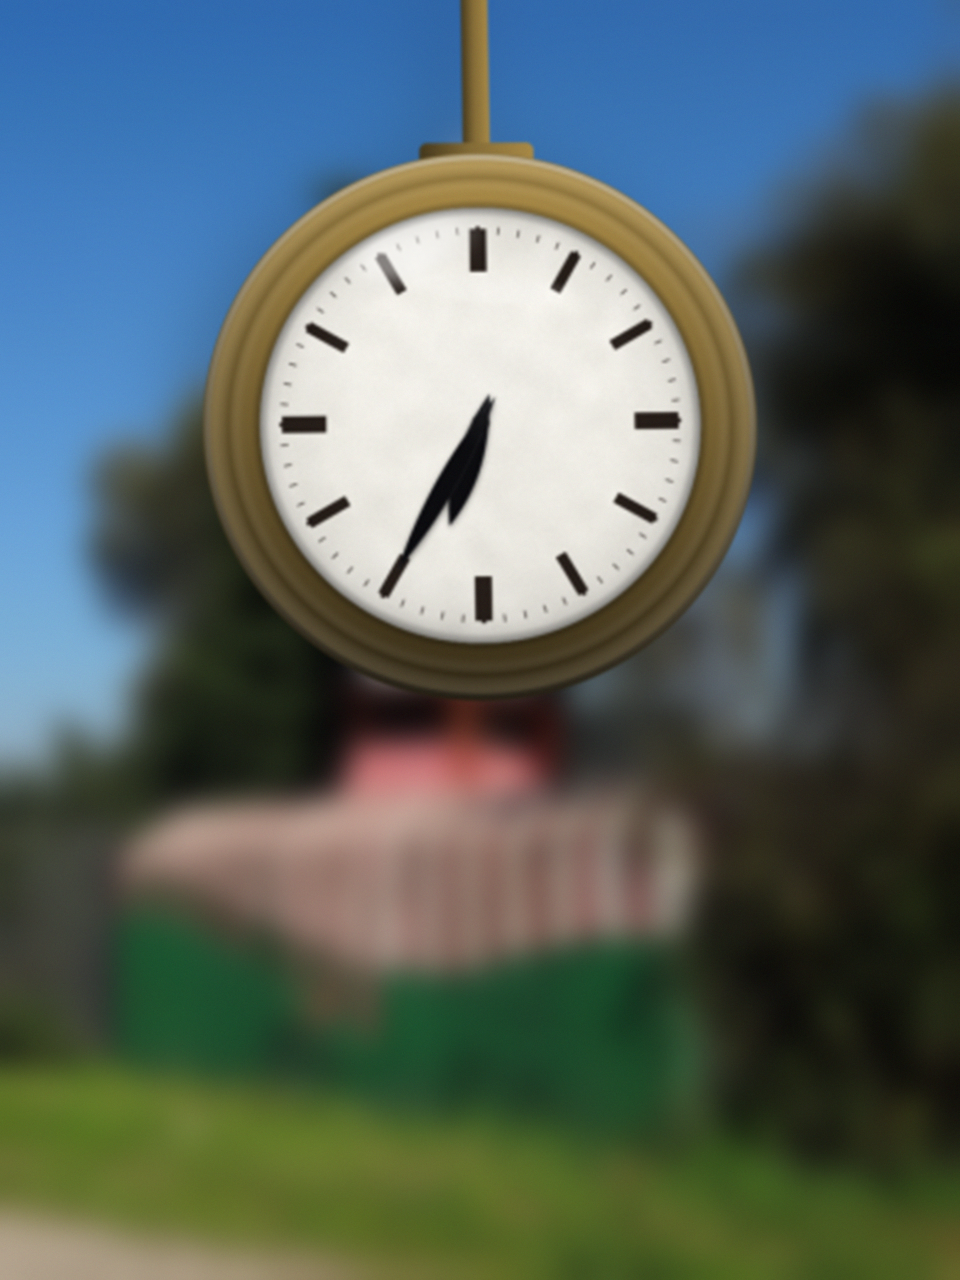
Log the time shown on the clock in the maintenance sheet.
6:35
